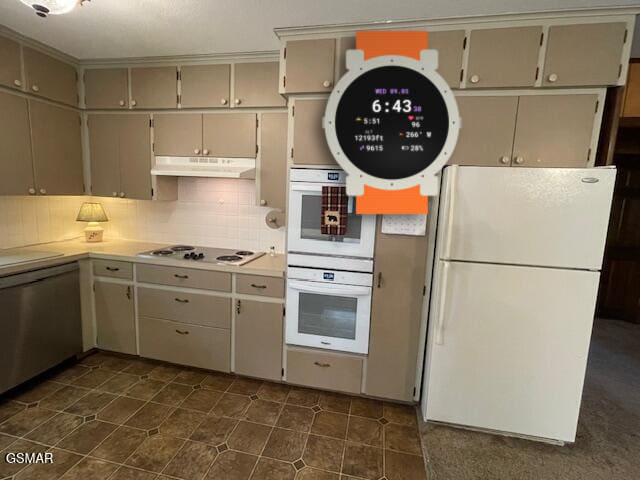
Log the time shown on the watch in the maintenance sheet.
6:43
